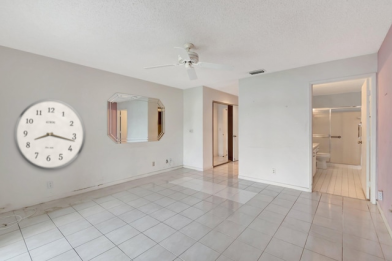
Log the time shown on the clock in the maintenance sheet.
8:17
